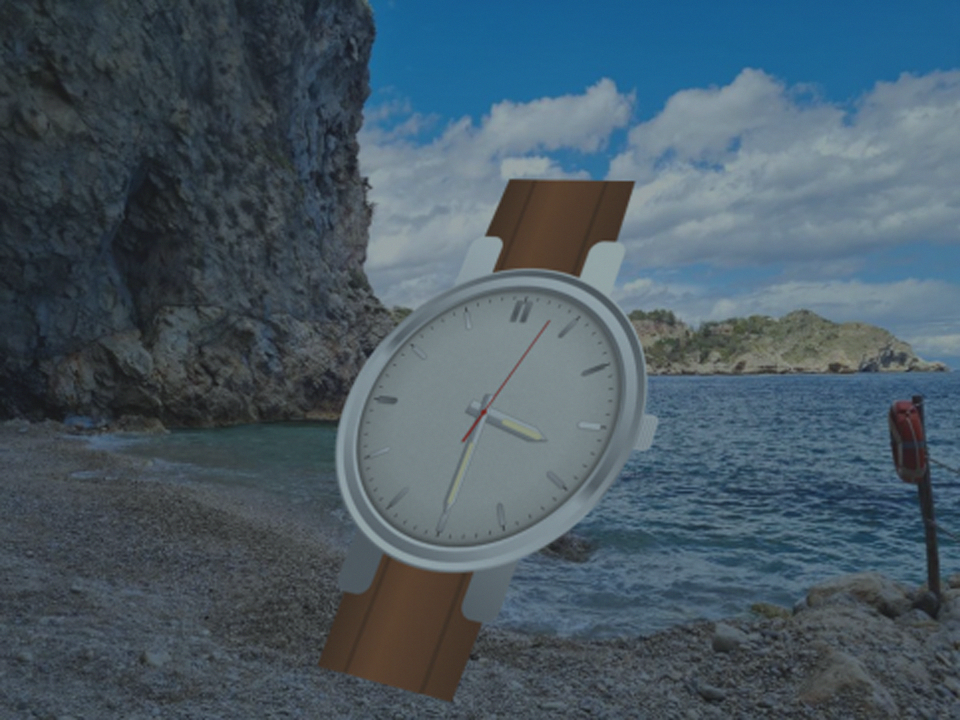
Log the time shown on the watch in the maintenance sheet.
3:30:03
